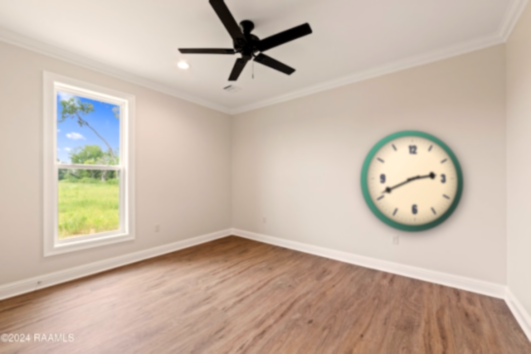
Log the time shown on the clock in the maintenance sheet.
2:41
